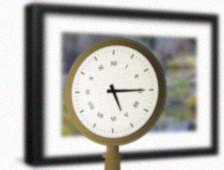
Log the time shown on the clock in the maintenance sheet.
5:15
